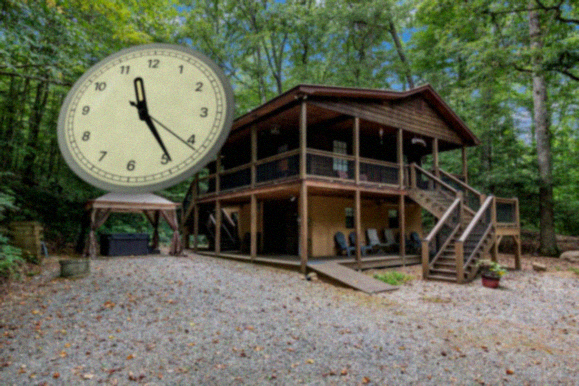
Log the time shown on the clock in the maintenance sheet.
11:24:21
